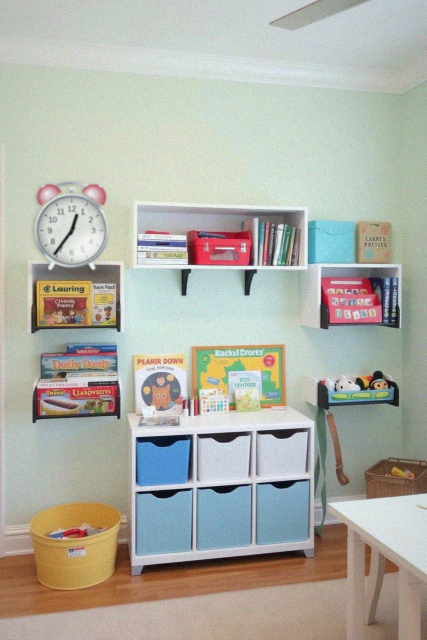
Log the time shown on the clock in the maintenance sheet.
12:36
